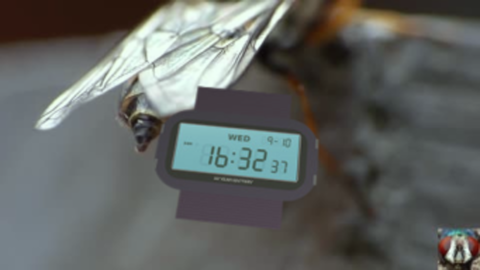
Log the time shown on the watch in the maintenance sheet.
16:32:37
